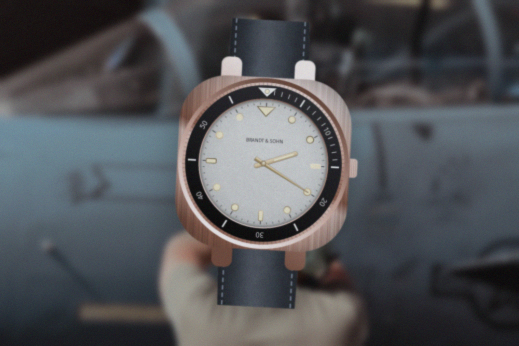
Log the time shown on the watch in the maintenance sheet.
2:20
